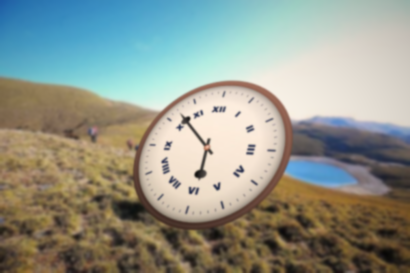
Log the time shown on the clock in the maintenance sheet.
5:52
